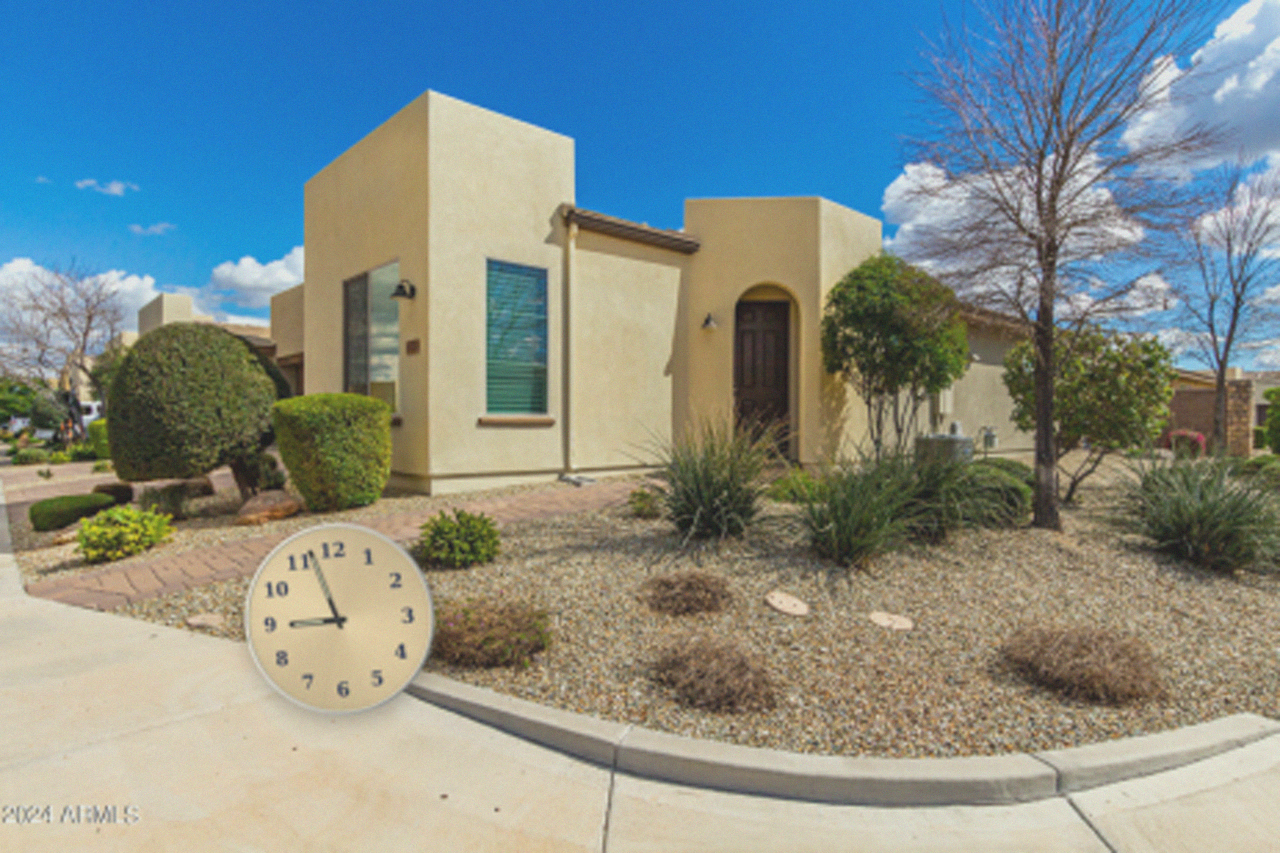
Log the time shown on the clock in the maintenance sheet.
8:57
